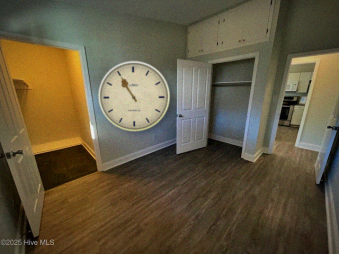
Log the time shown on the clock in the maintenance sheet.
10:55
